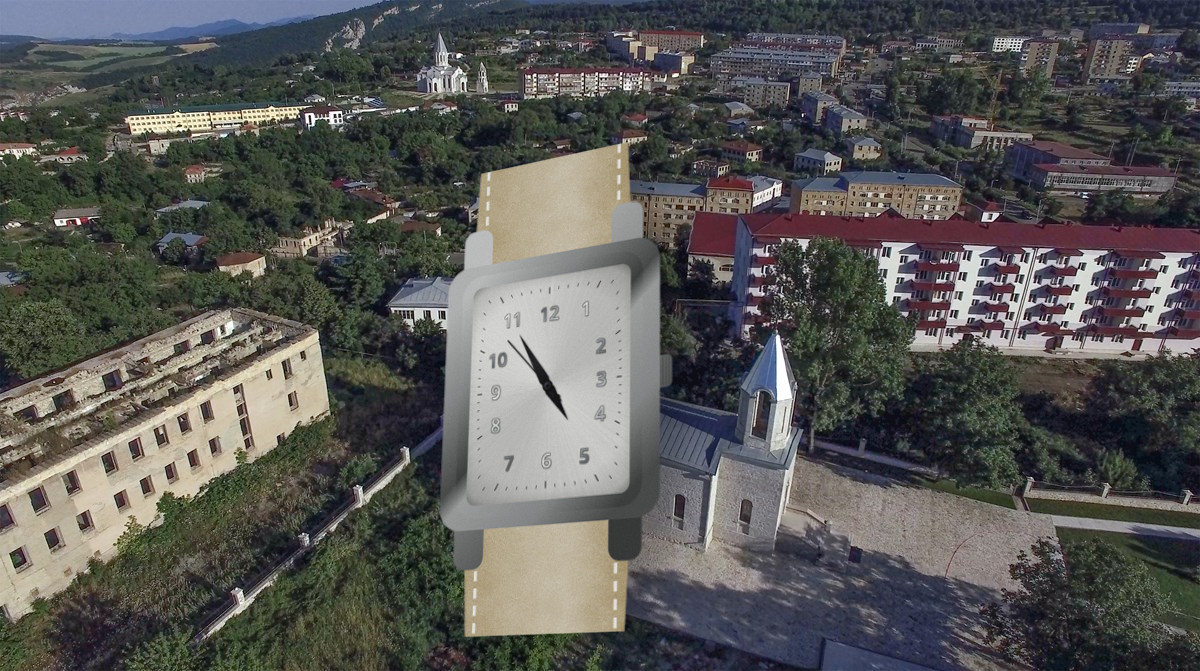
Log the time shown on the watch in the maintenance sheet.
4:54:53
